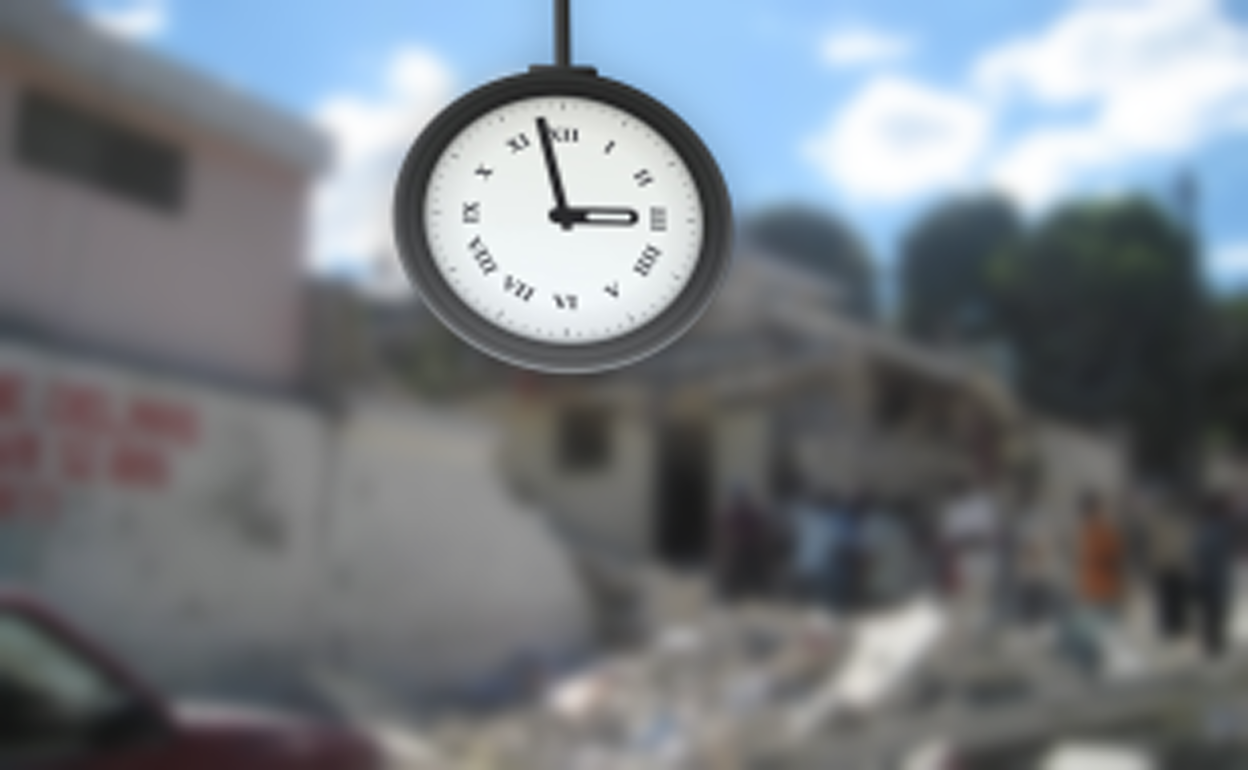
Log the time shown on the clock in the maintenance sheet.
2:58
